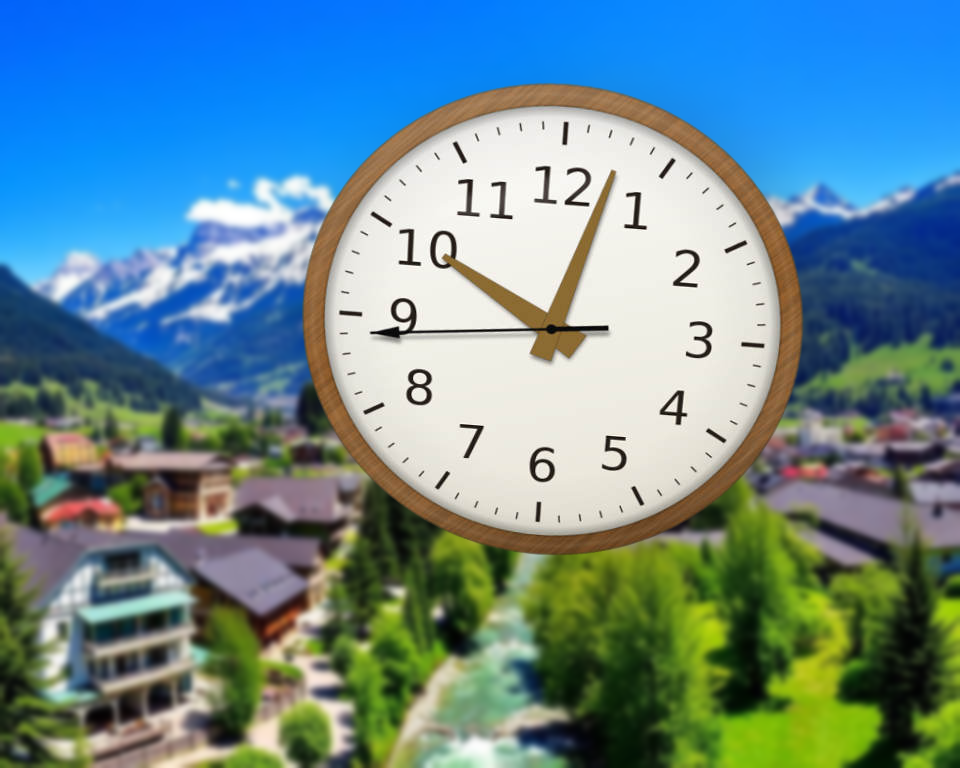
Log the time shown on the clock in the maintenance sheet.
10:02:44
